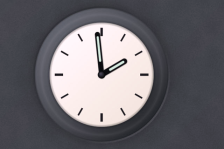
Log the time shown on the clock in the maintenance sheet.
1:59
